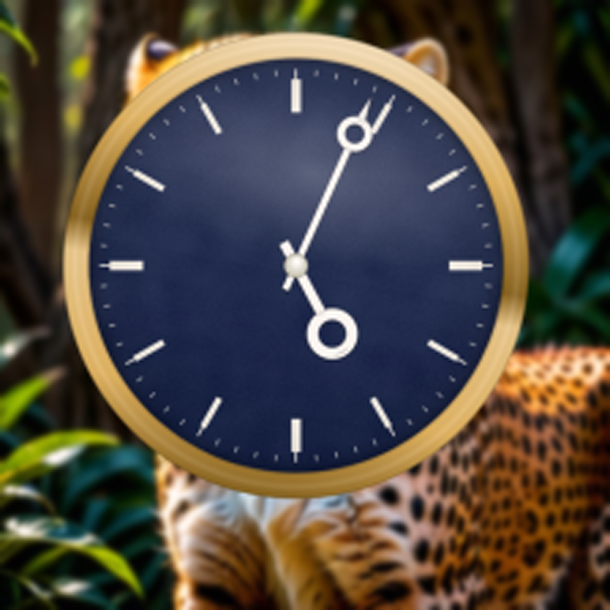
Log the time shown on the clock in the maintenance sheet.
5:04
